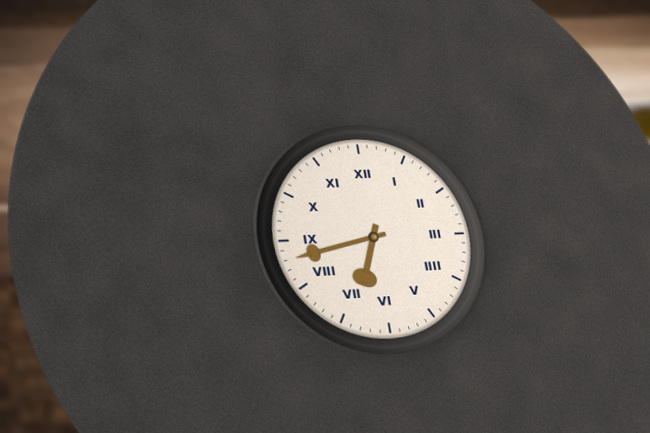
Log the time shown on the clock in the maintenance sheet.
6:43
